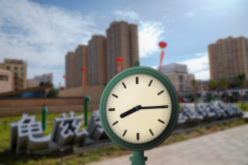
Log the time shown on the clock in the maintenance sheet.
8:15
